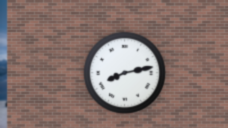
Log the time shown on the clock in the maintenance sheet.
8:13
